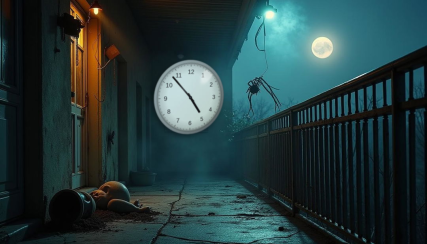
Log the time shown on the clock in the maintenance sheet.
4:53
